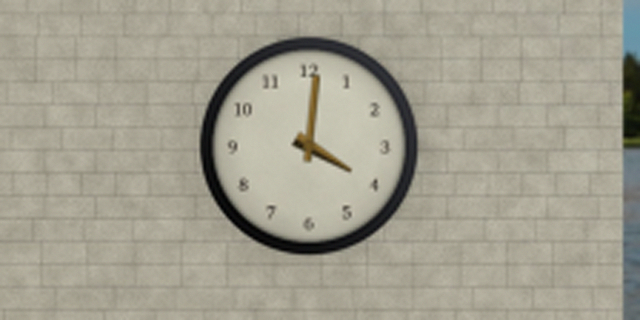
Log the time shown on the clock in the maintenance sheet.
4:01
